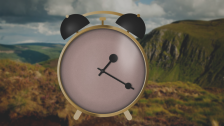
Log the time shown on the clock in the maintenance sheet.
1:20
